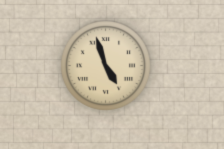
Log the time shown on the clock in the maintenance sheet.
4:57
